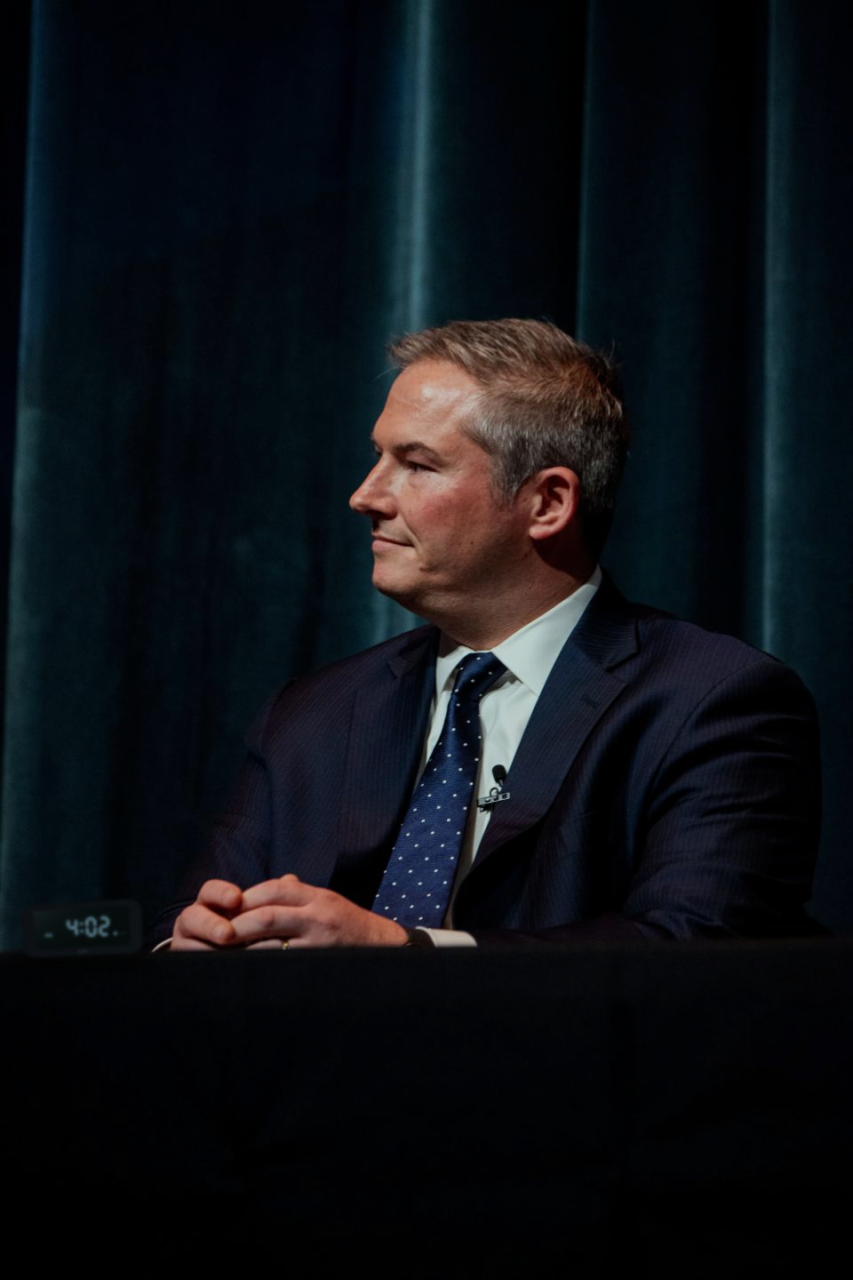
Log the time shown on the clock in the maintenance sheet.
4:02
